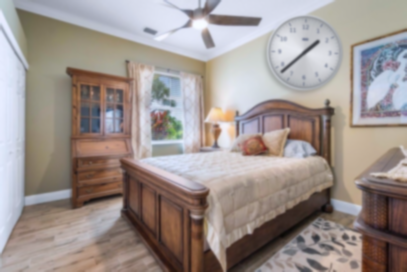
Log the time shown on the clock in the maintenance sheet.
1:38
